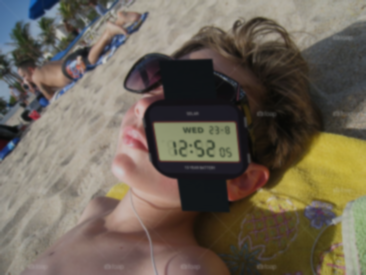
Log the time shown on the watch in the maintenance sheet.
12:52
